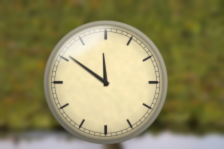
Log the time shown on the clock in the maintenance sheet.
11:51
